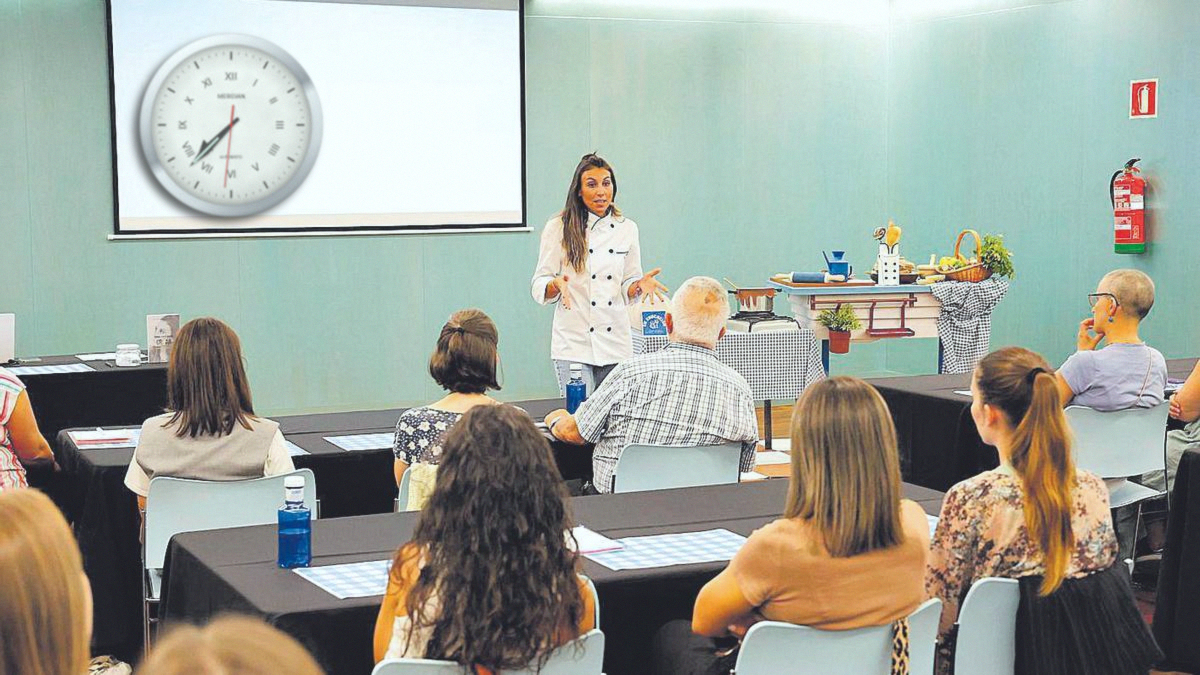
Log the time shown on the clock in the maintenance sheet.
7:37:31
